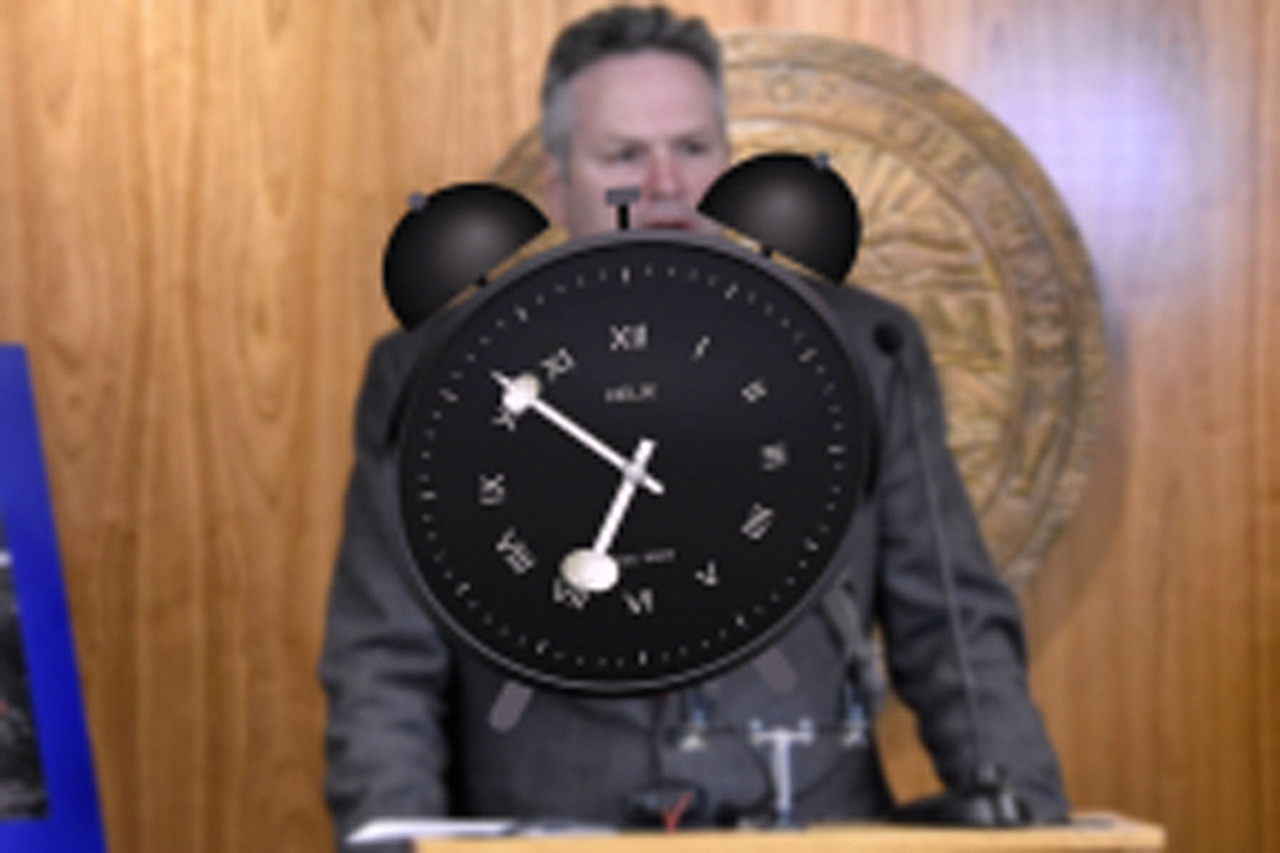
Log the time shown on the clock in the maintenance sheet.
6:52
